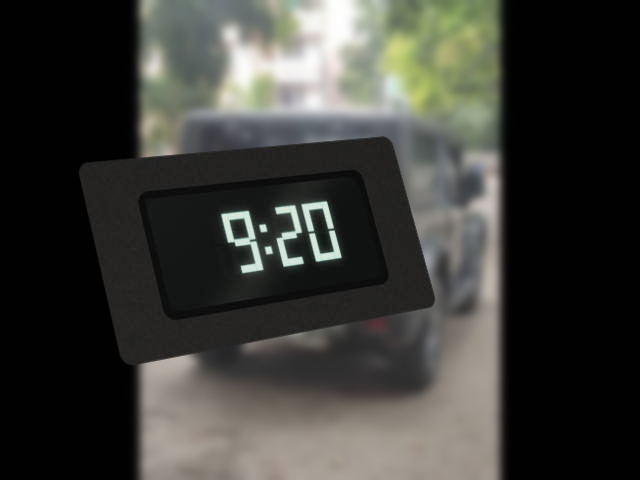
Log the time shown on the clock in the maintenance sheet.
9:20
